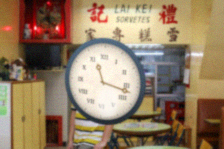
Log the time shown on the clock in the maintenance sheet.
11:17
